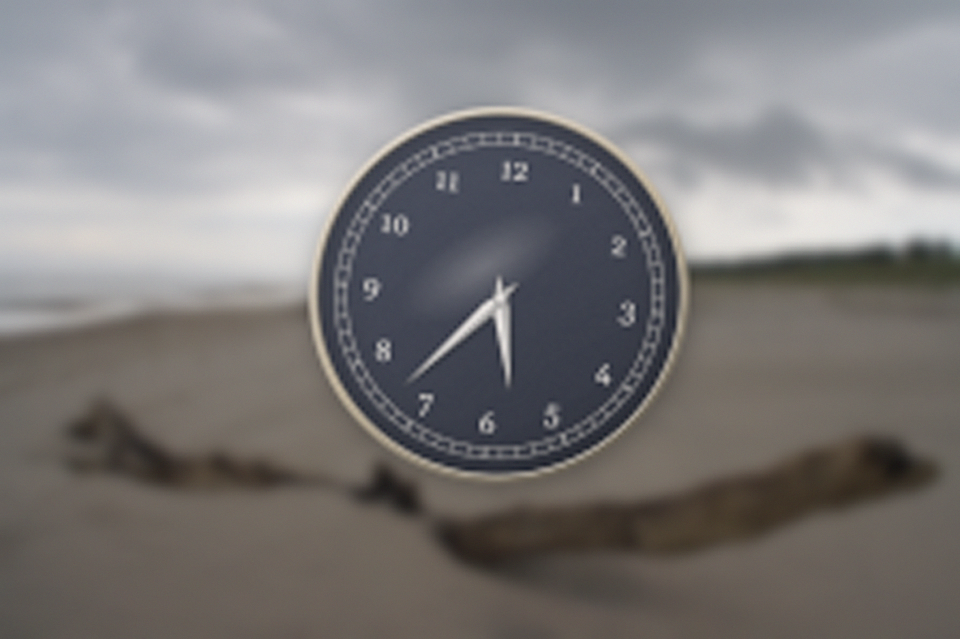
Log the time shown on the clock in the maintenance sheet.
5:37
